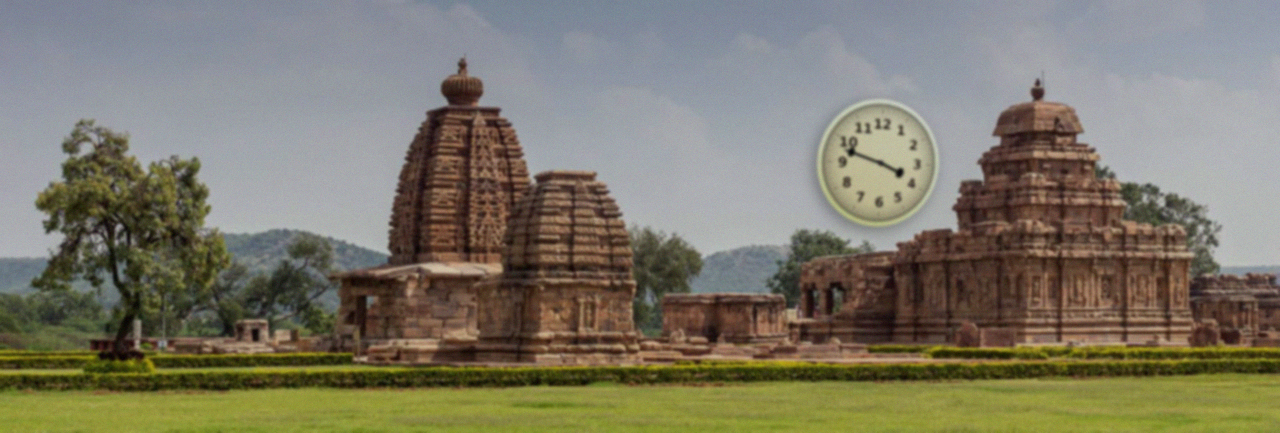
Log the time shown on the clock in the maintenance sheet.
3:48
